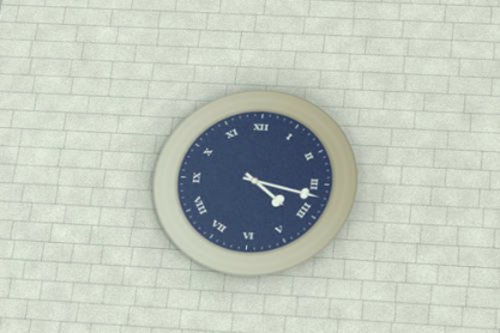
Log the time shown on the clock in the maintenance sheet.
4:17
